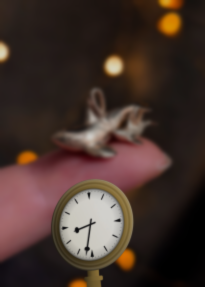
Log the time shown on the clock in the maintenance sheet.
8:32
